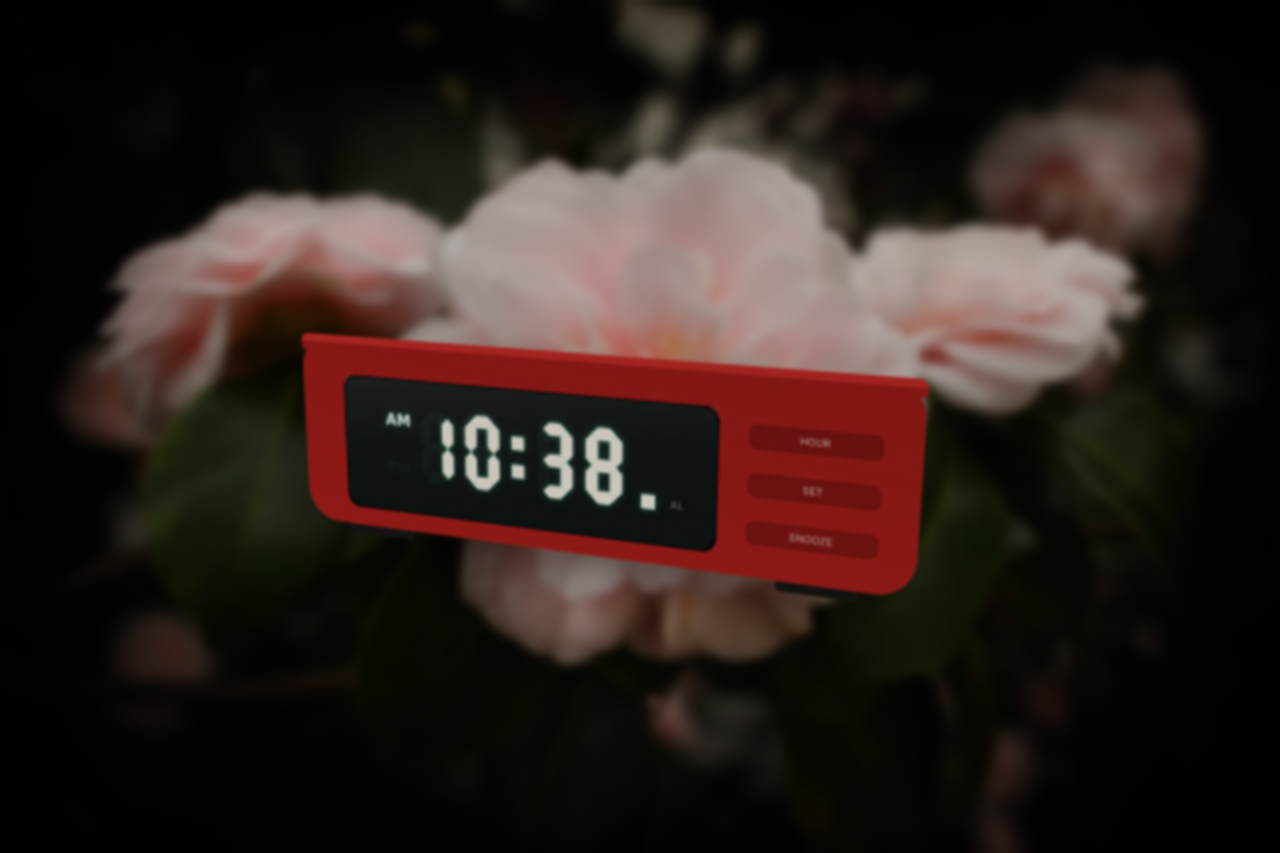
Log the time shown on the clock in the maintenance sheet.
10:38
